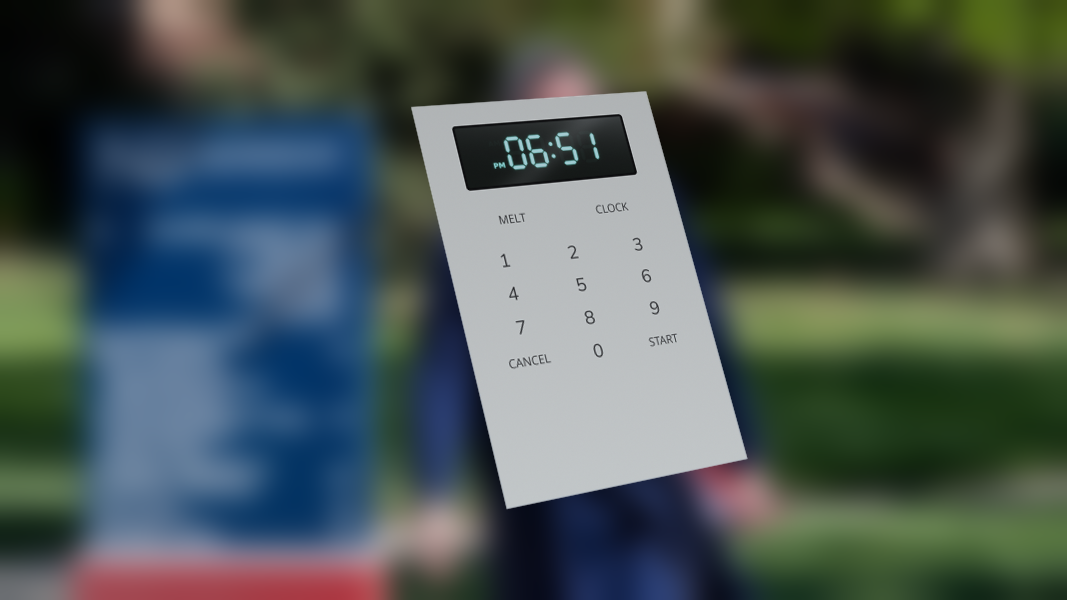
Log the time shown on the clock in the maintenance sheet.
6:51
